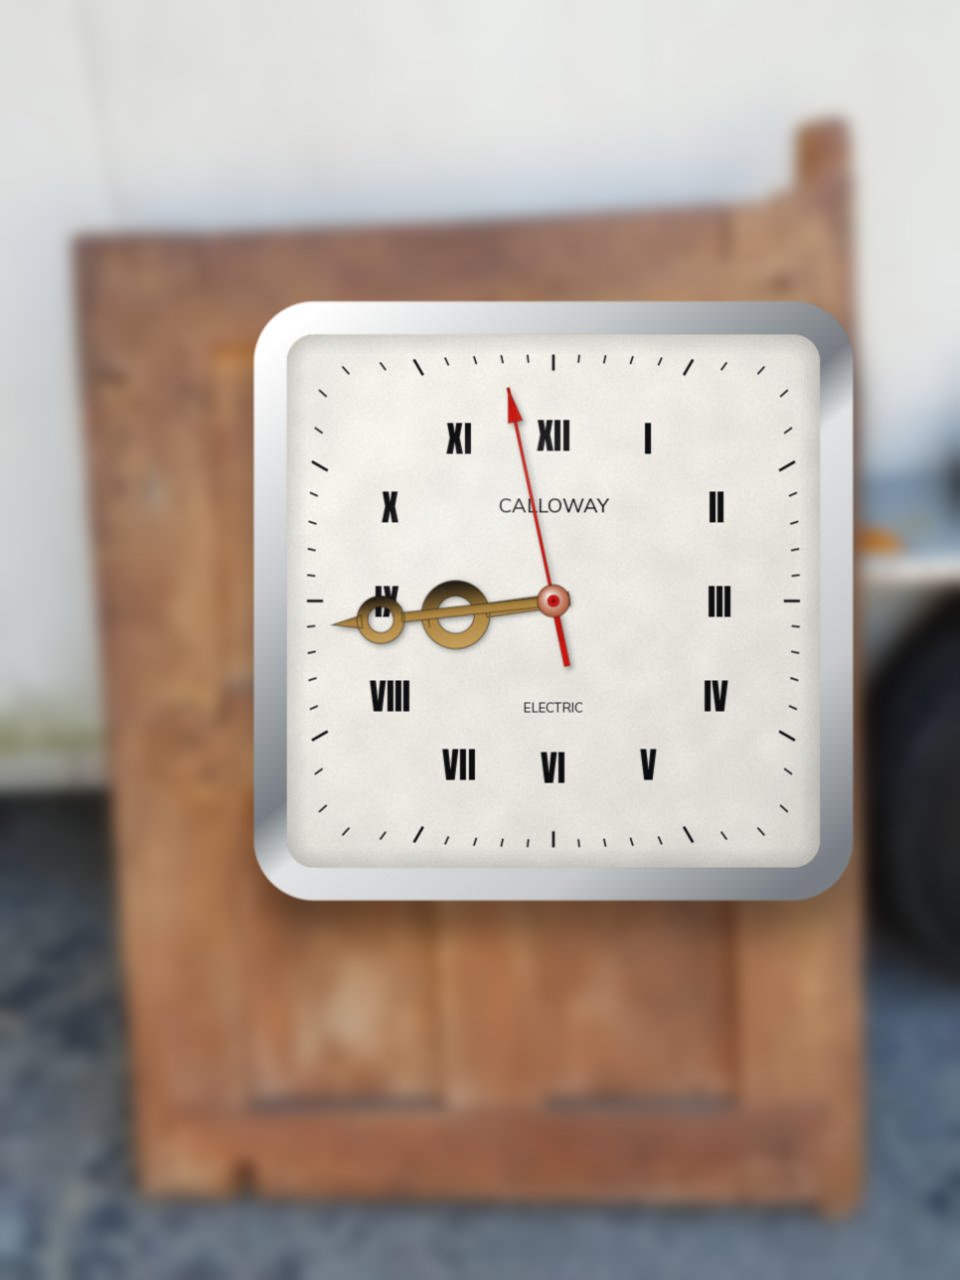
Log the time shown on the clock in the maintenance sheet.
8:43:58
